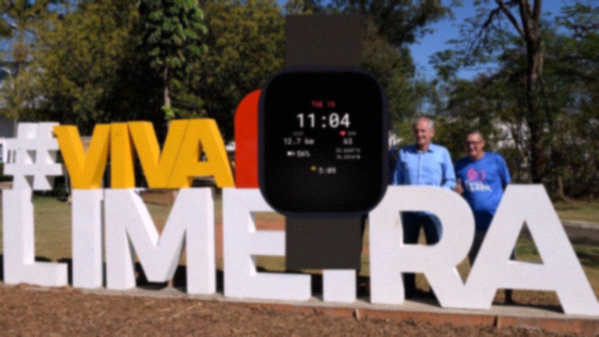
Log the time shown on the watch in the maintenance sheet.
11:04
